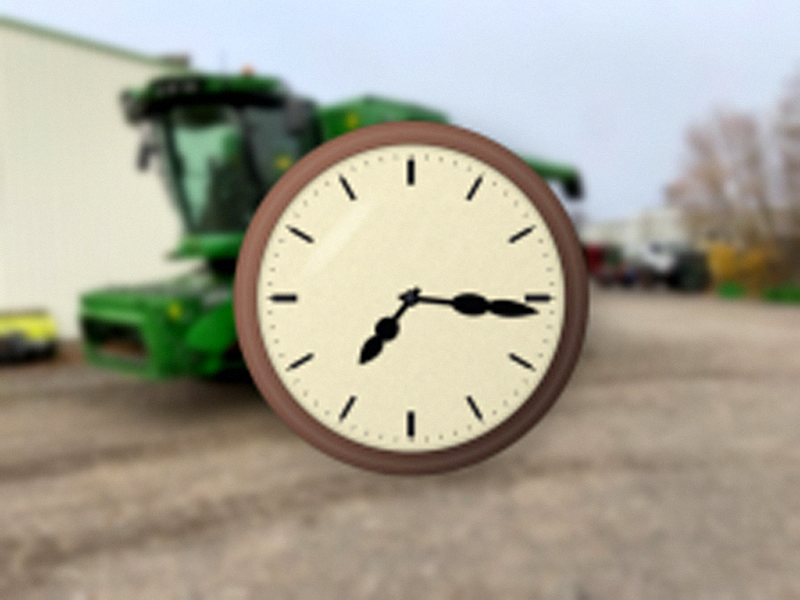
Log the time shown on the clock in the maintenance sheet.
7:16
